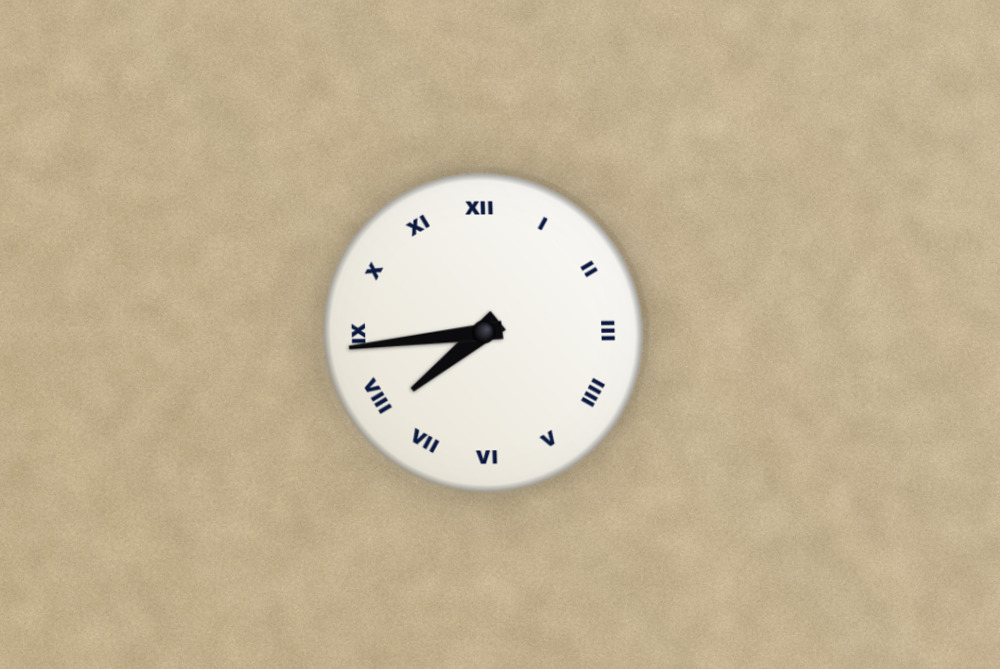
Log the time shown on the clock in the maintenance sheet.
7:44
